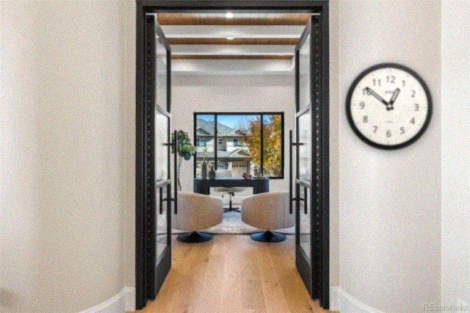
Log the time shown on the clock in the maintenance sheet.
12:51
